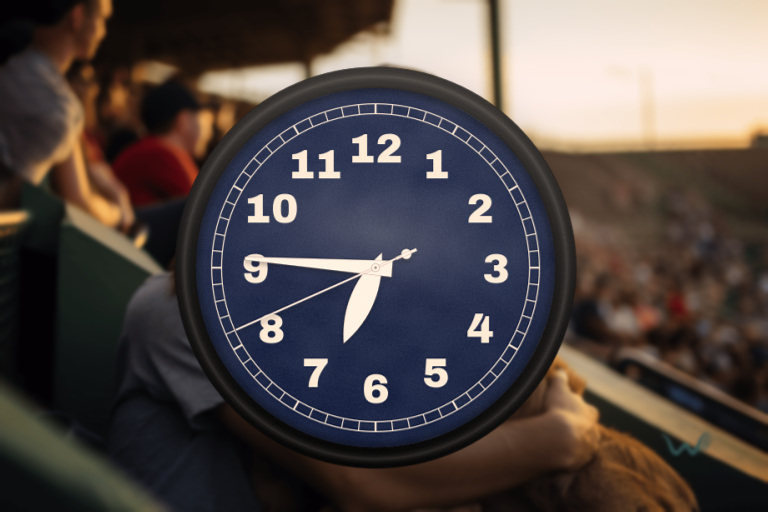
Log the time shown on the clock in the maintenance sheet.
6:45:41
